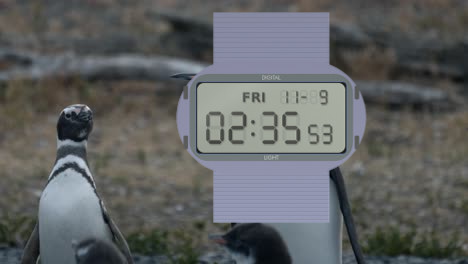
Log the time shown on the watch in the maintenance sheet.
2:35:53
